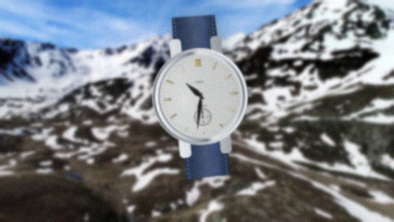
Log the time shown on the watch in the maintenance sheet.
10:32
